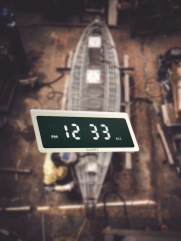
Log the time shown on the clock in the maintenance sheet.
12:33
